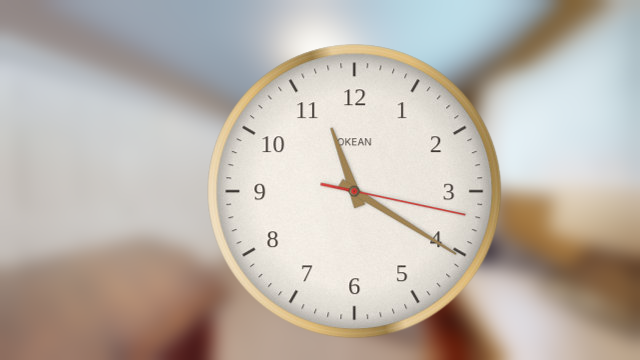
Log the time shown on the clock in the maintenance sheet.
11:20:17
